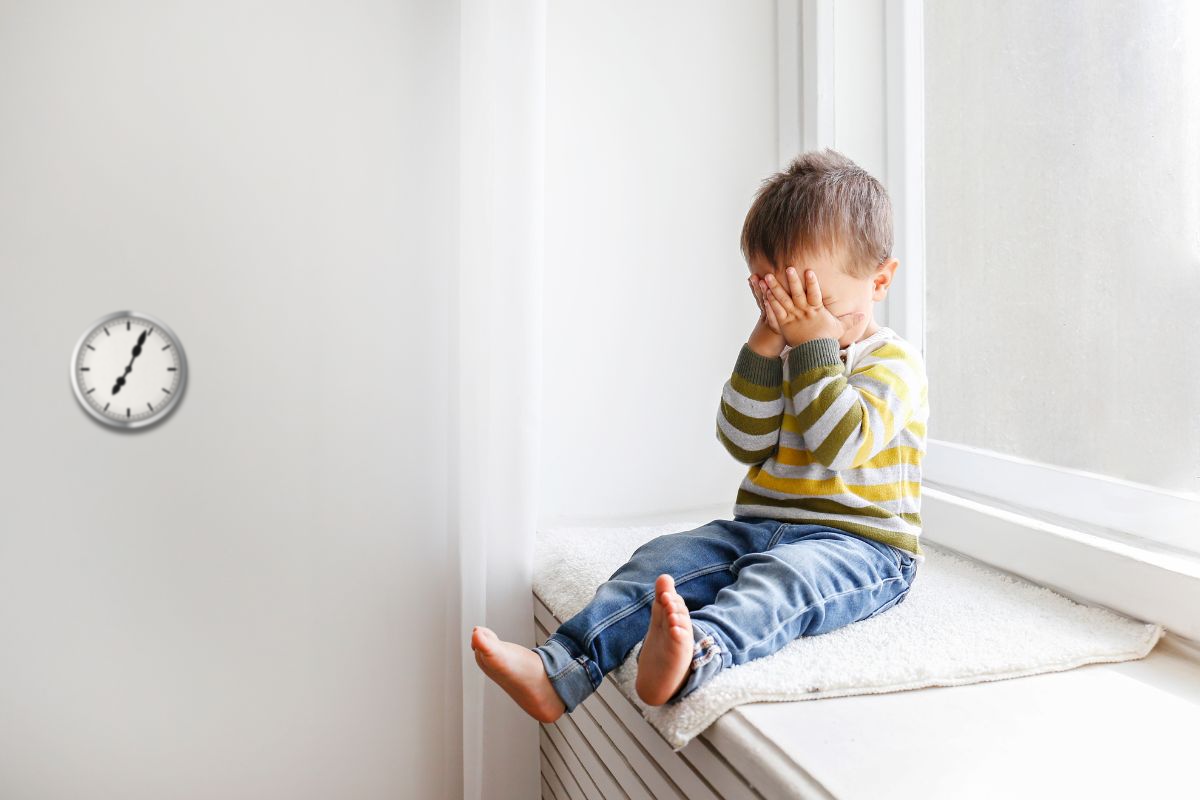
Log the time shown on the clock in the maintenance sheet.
7:04
